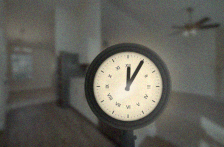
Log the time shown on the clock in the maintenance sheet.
12:05
